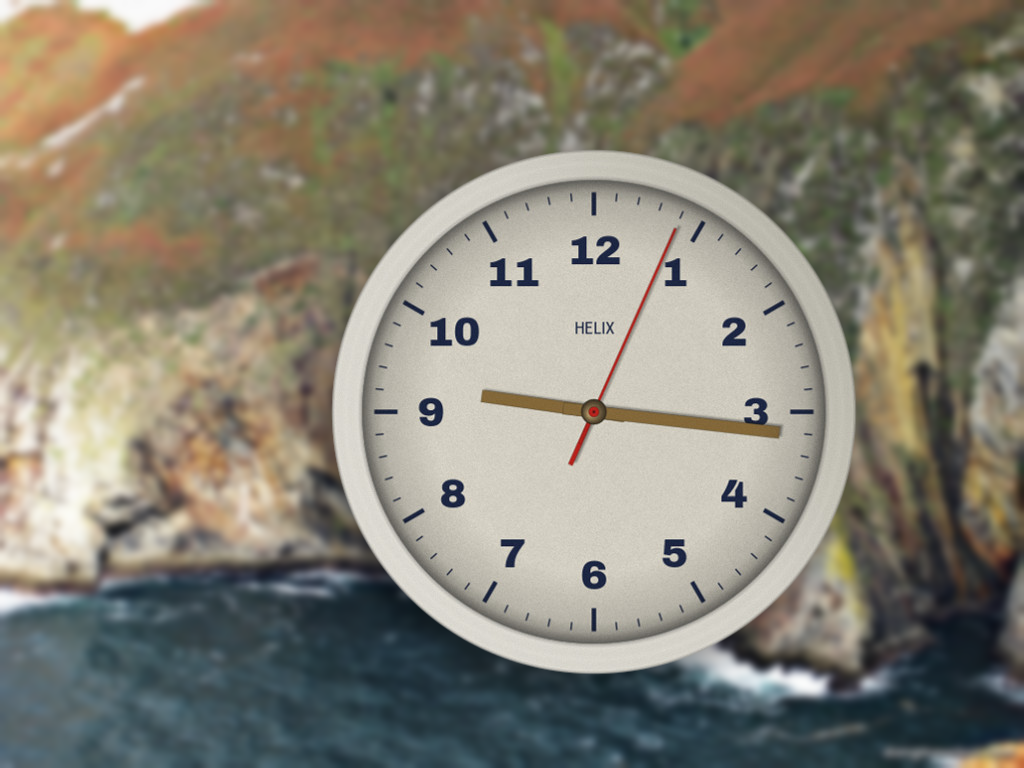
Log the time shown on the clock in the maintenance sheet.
9:16:04
